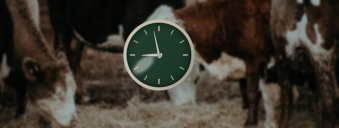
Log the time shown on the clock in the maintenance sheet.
8:58
